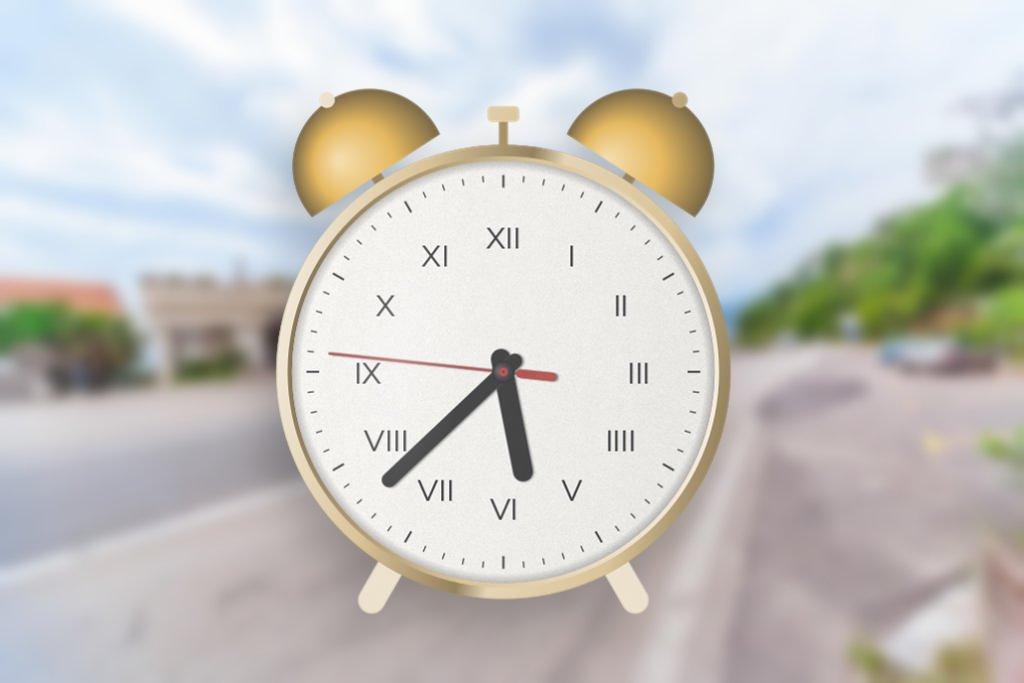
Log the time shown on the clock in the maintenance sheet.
5:37:46
